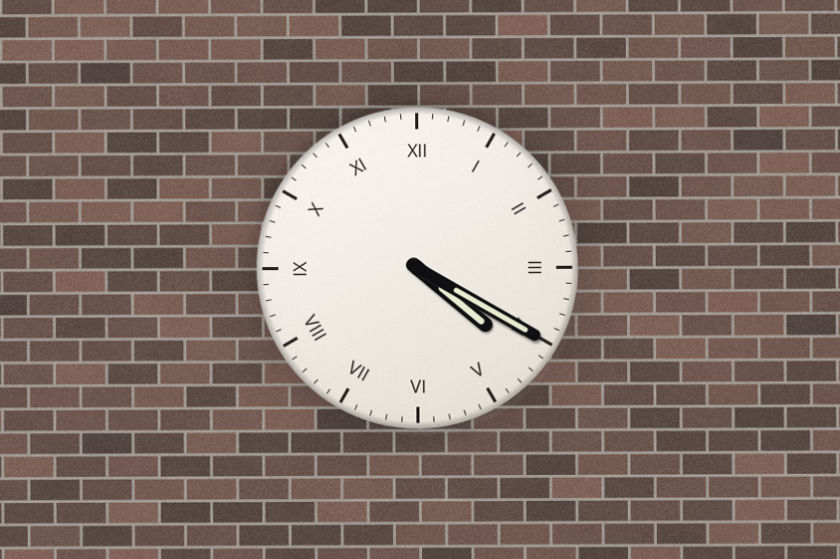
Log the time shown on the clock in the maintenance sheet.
4:20
